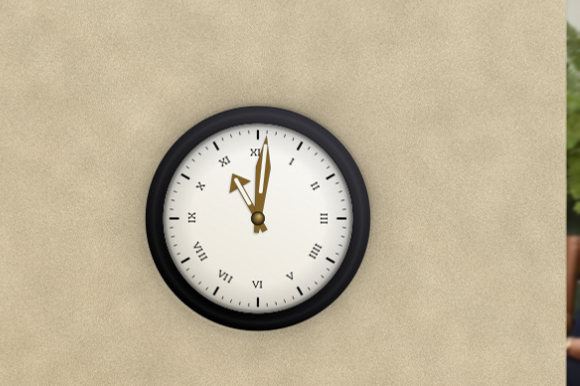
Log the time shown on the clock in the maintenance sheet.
11:01
